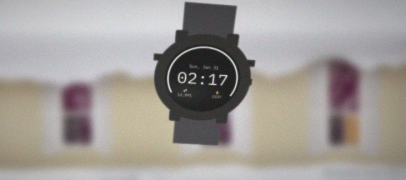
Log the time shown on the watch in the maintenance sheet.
2:17
